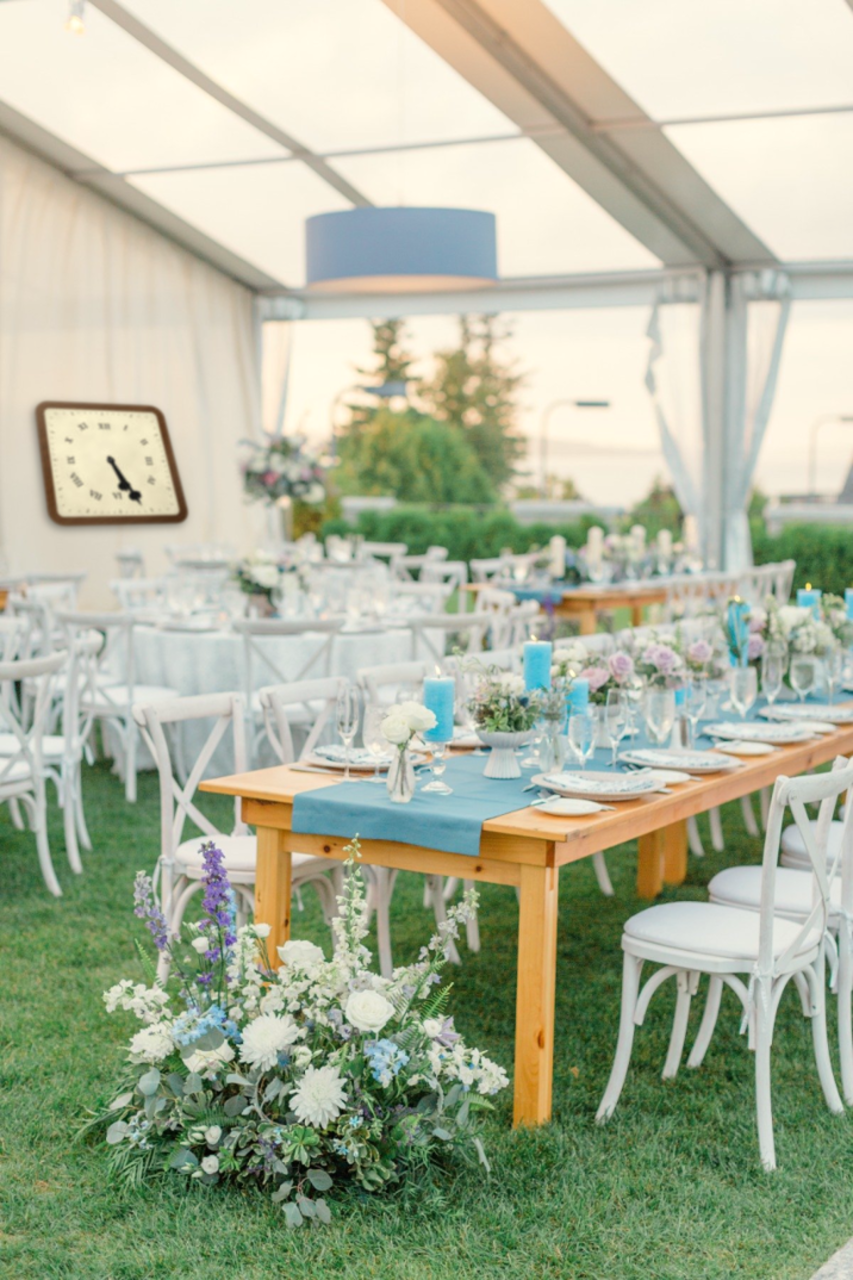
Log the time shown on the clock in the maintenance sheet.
5:26
